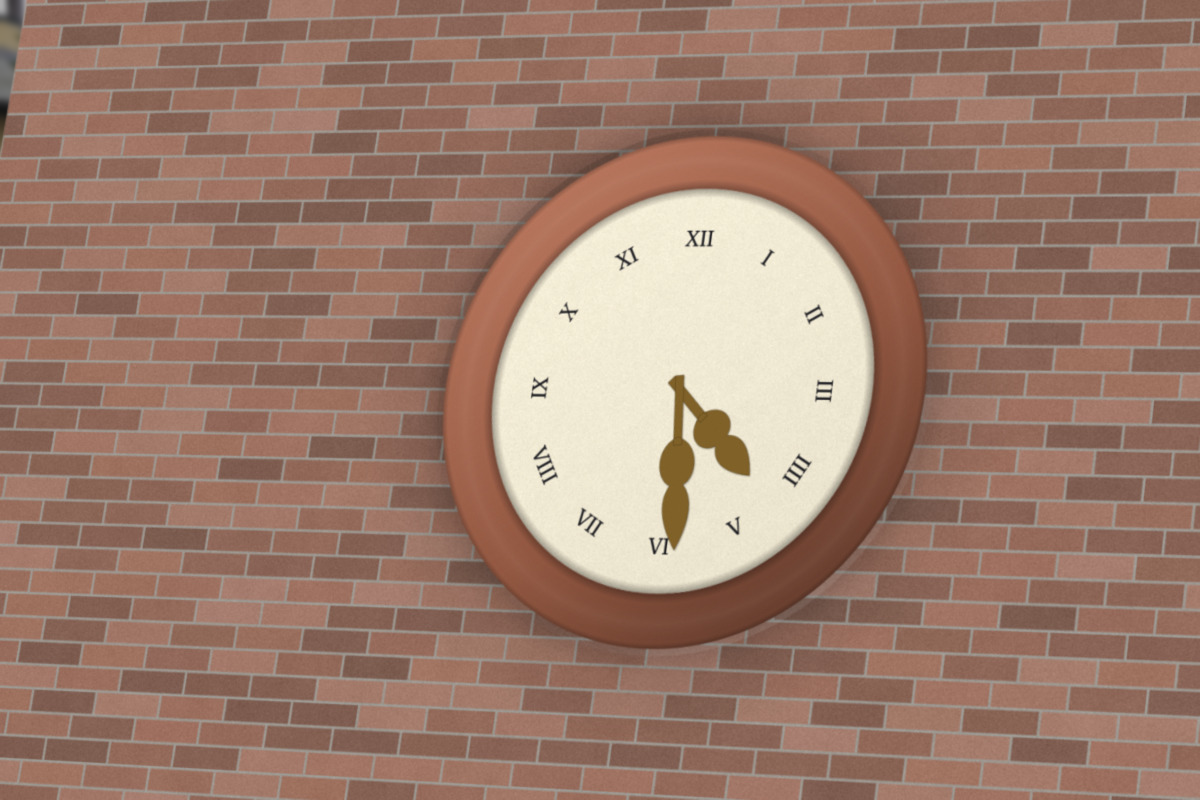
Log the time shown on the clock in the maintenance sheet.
4:29
